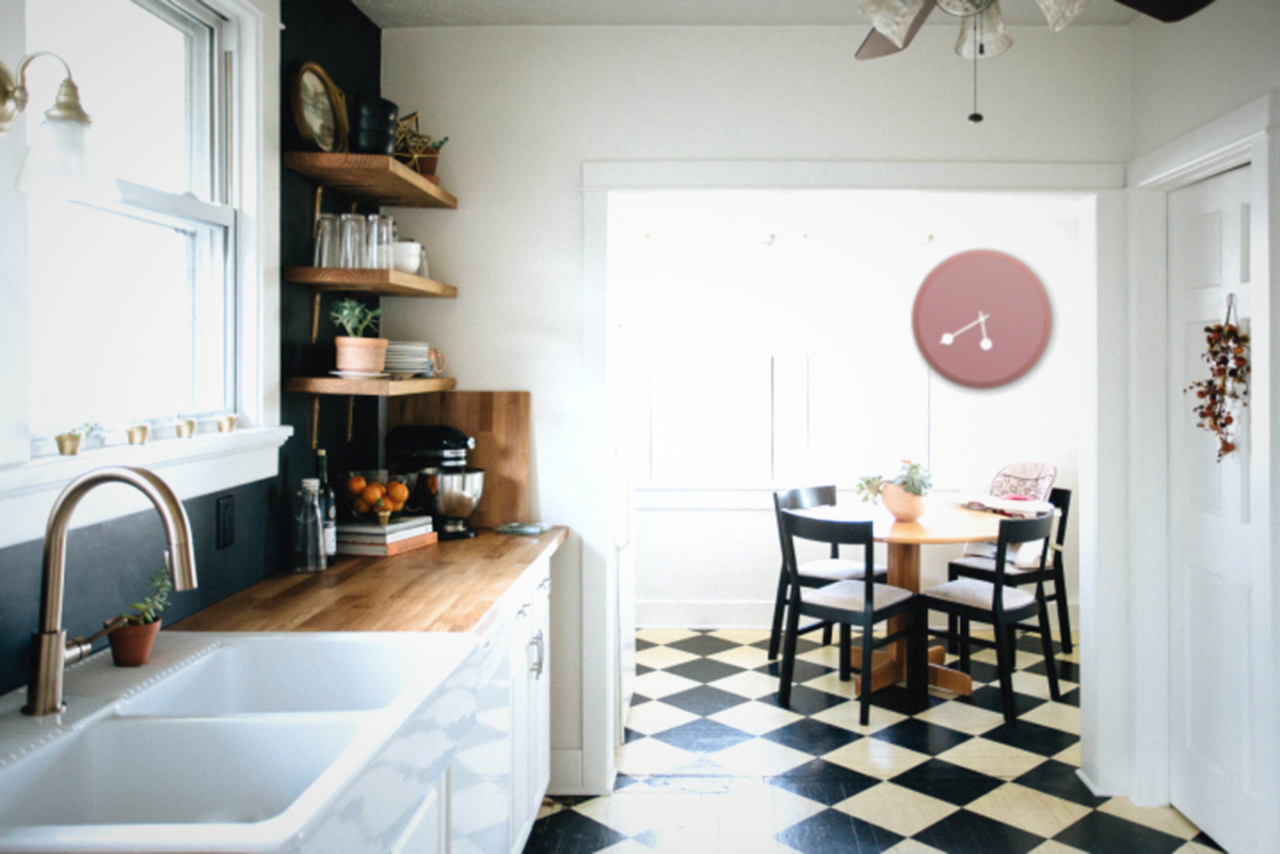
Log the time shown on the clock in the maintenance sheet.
5:40
